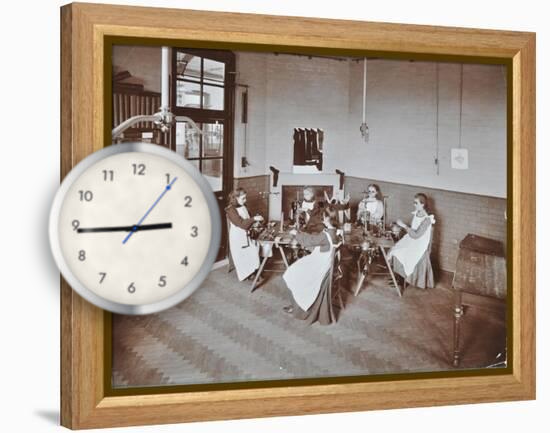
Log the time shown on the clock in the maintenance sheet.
2:44:06
